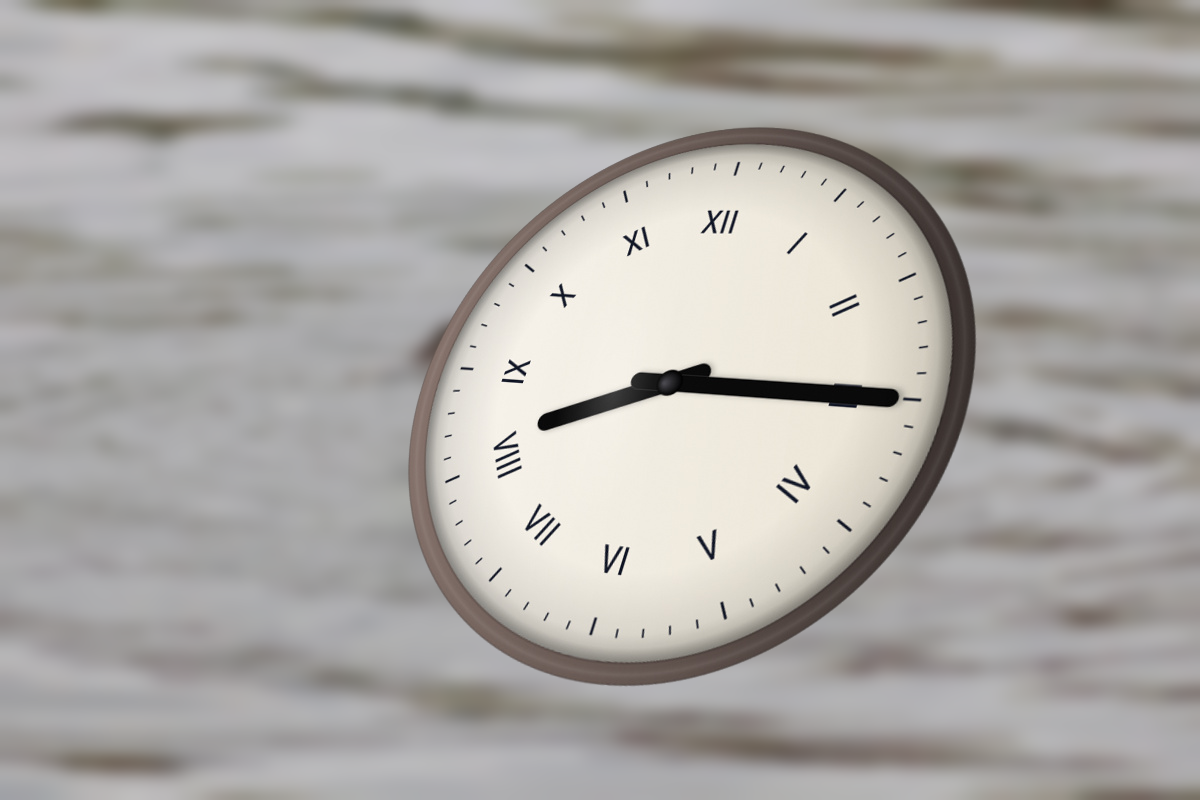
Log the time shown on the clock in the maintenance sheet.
8:15
